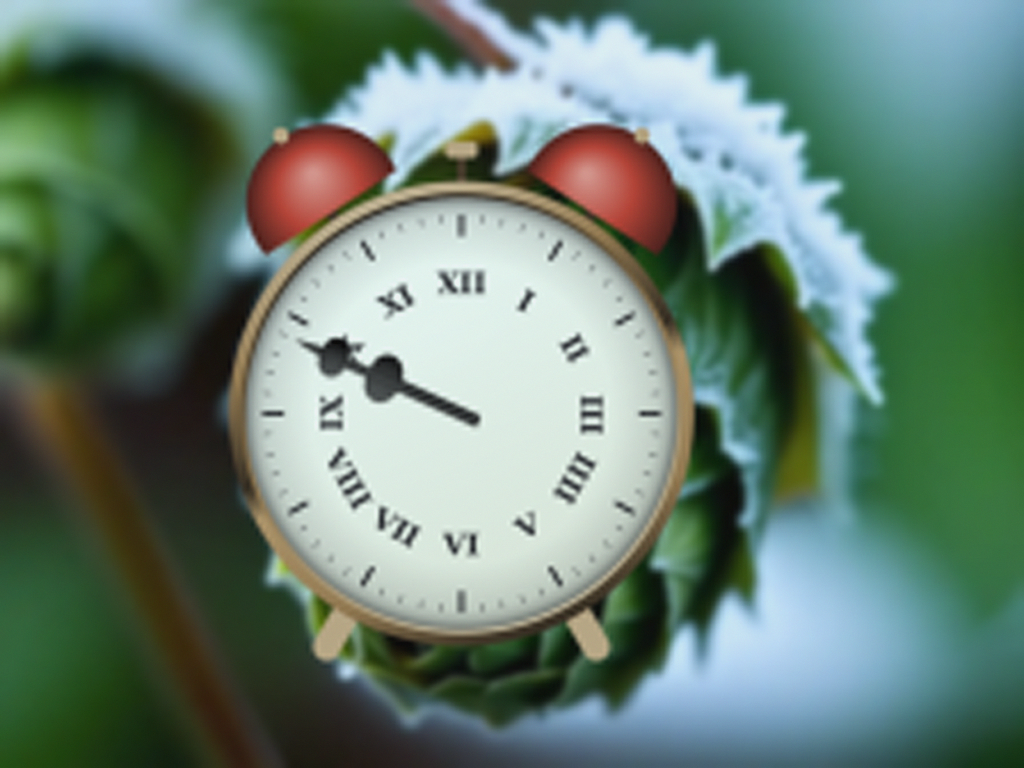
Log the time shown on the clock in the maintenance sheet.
9:49
